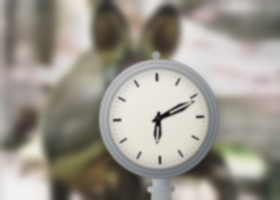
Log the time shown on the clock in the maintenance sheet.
6:11
